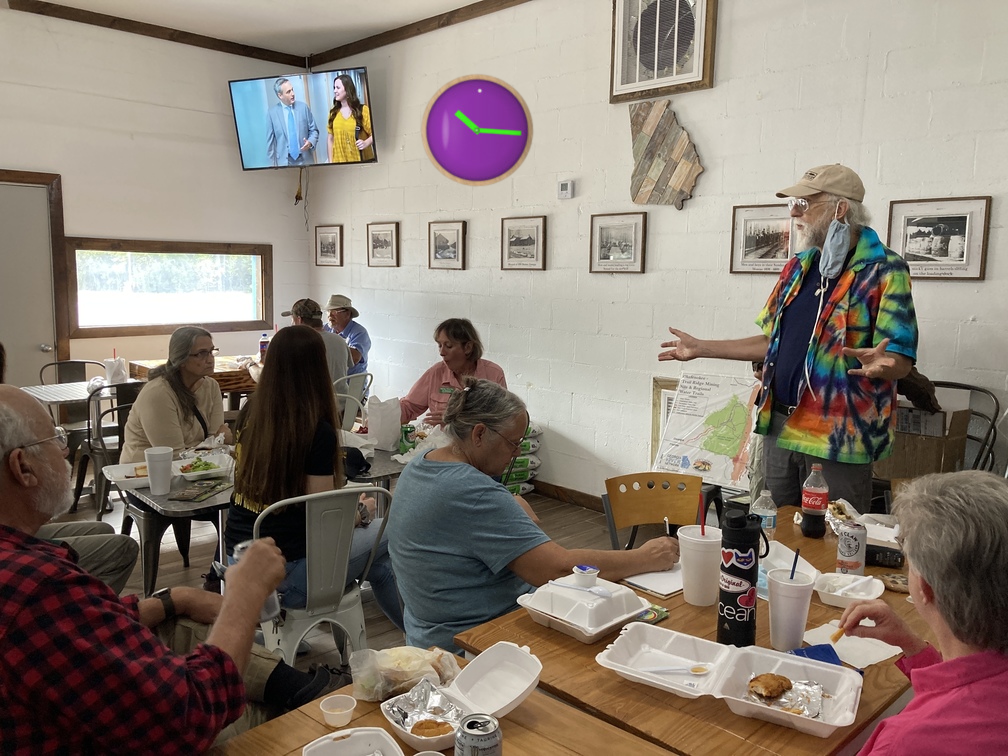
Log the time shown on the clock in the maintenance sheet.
10:15
